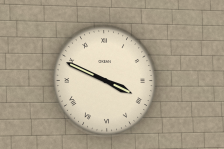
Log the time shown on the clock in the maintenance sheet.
3:49
